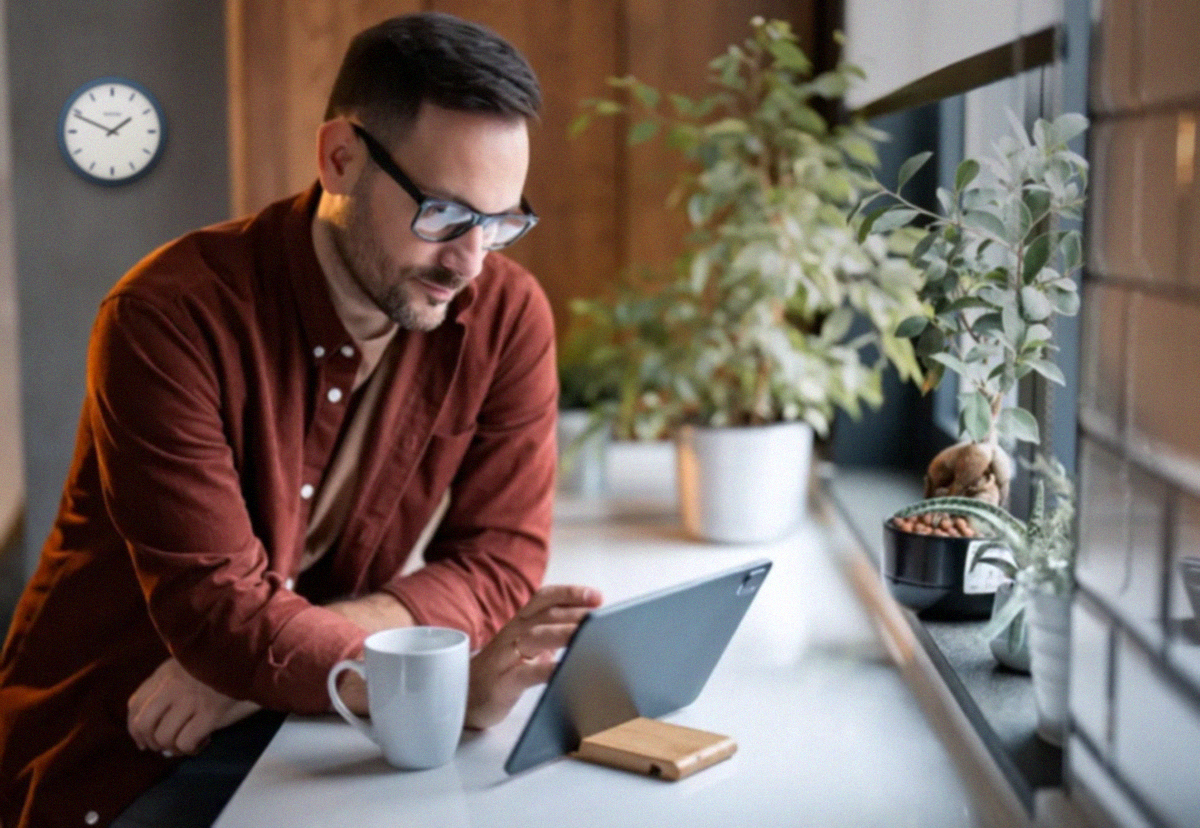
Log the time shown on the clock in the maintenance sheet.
1:49
